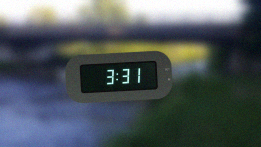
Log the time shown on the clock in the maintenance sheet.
3:31
